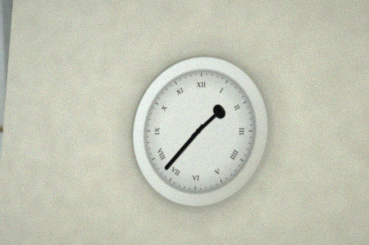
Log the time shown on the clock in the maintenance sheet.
1:37
